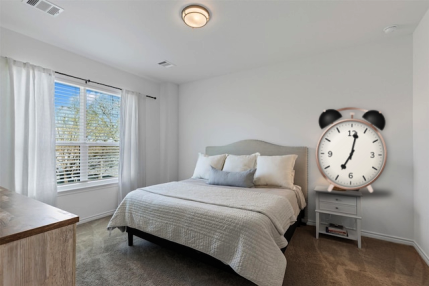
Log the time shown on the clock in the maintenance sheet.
7:02
